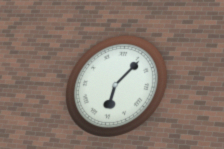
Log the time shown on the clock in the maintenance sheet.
6:06
